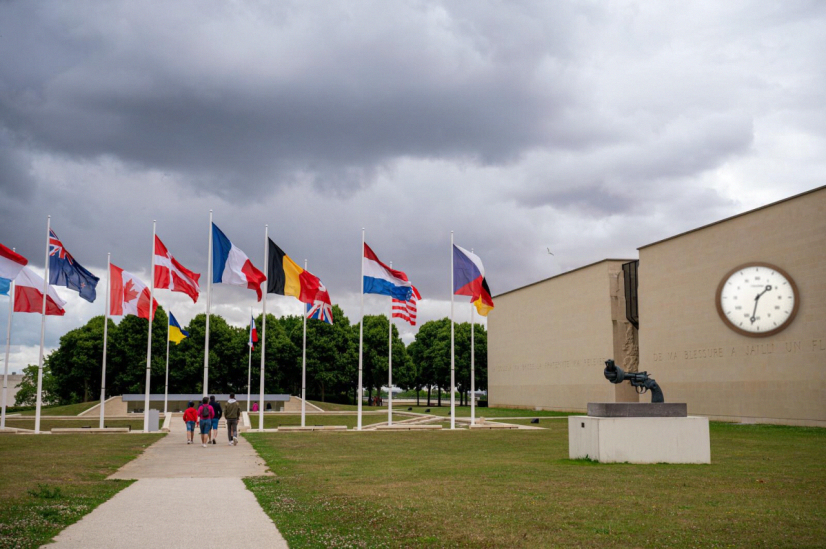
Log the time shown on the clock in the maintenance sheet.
1:32
